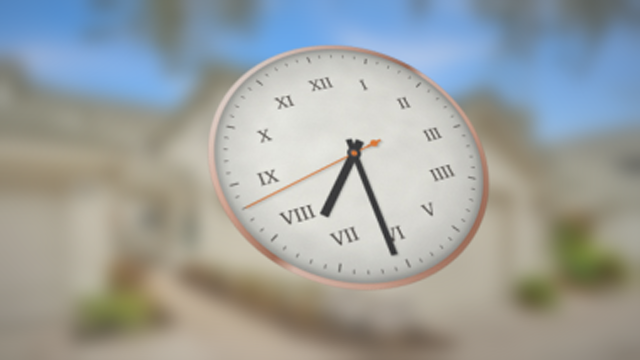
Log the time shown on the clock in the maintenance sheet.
7:30:43
